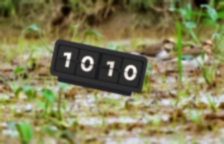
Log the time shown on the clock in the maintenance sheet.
10:10
